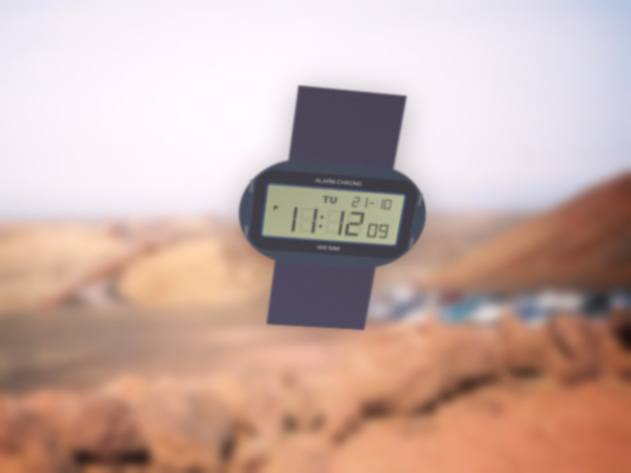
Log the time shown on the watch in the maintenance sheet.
11:12:09
